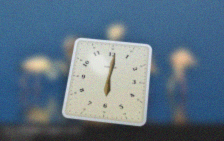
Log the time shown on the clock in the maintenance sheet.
6:01
